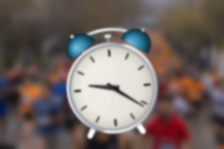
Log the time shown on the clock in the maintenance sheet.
9:21
